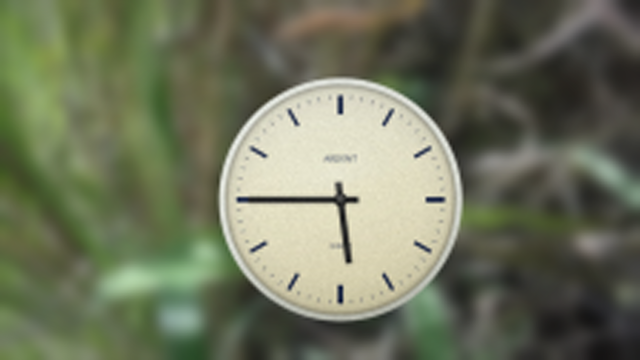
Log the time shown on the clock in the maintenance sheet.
5:45
